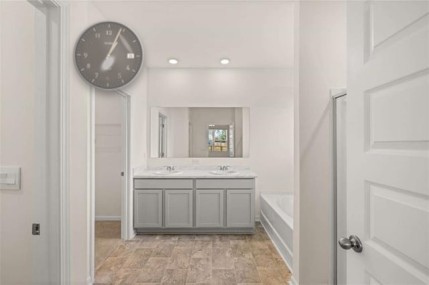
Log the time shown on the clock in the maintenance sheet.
1:04
